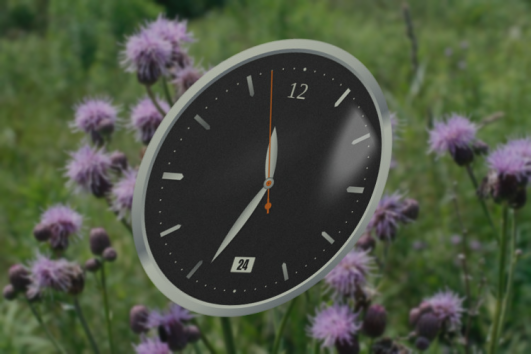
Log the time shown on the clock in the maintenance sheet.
11:33:57
